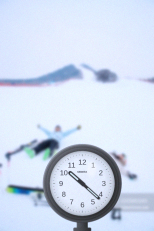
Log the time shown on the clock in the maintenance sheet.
10:22
